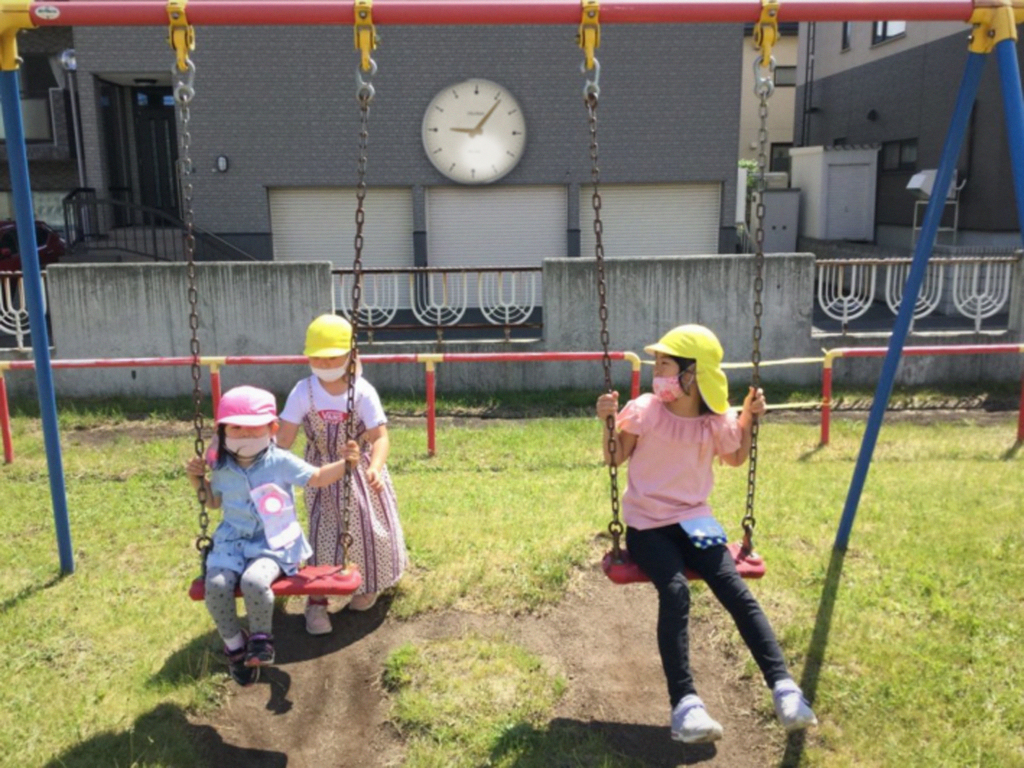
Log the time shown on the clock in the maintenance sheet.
9:06
